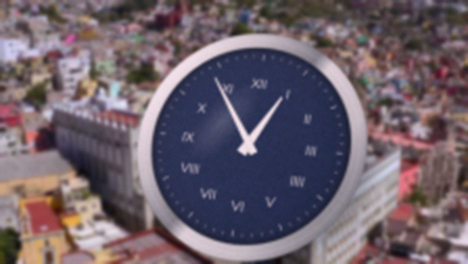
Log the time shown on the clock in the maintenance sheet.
12:54
